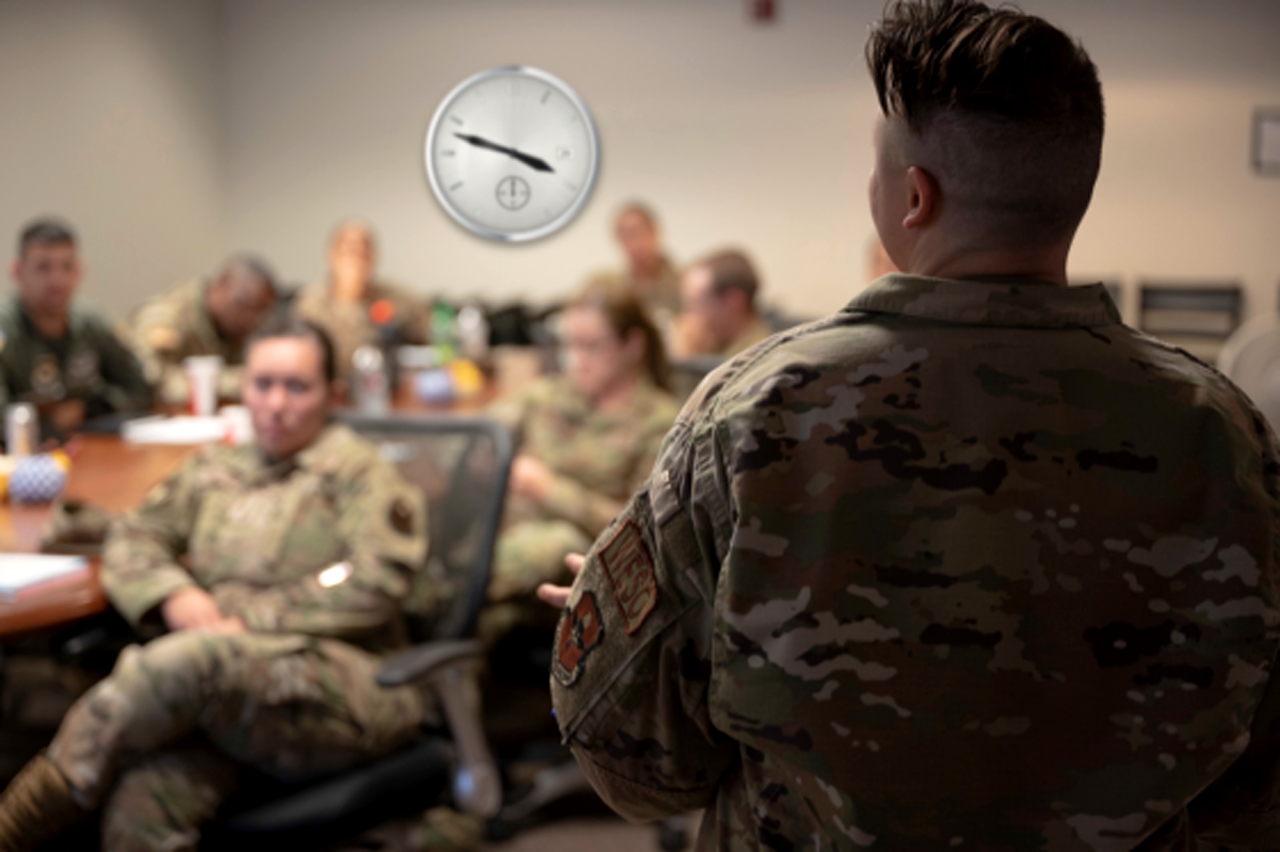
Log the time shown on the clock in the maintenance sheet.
3:48
